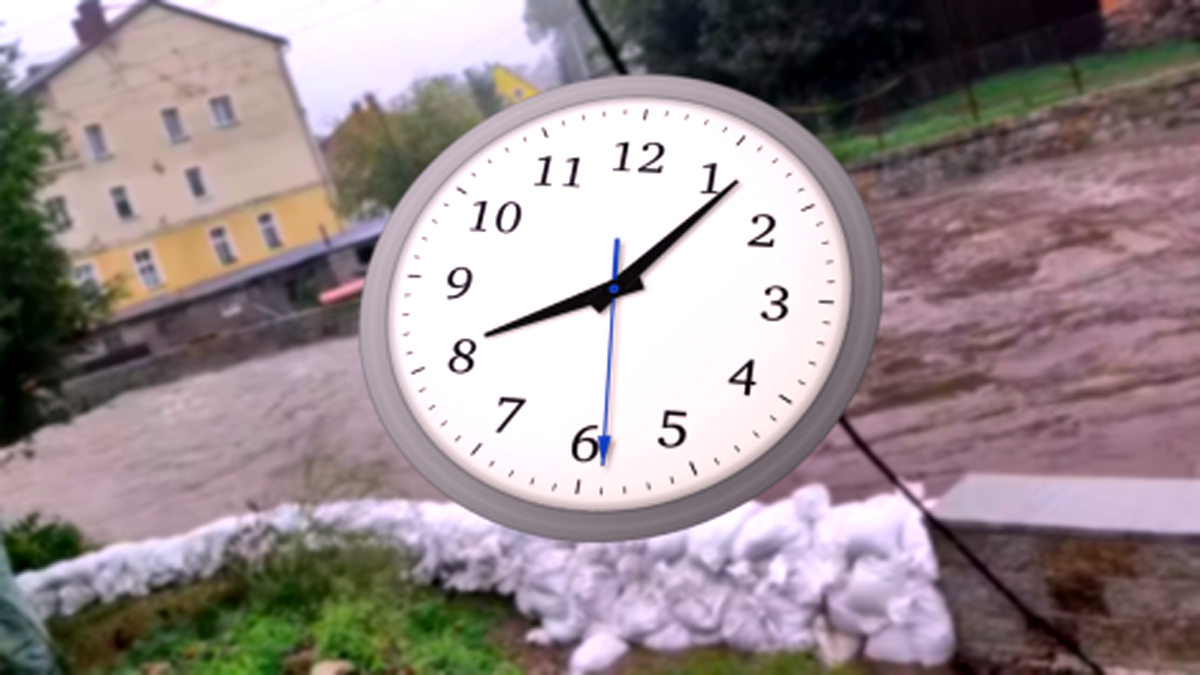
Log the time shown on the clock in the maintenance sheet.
8:06:29
